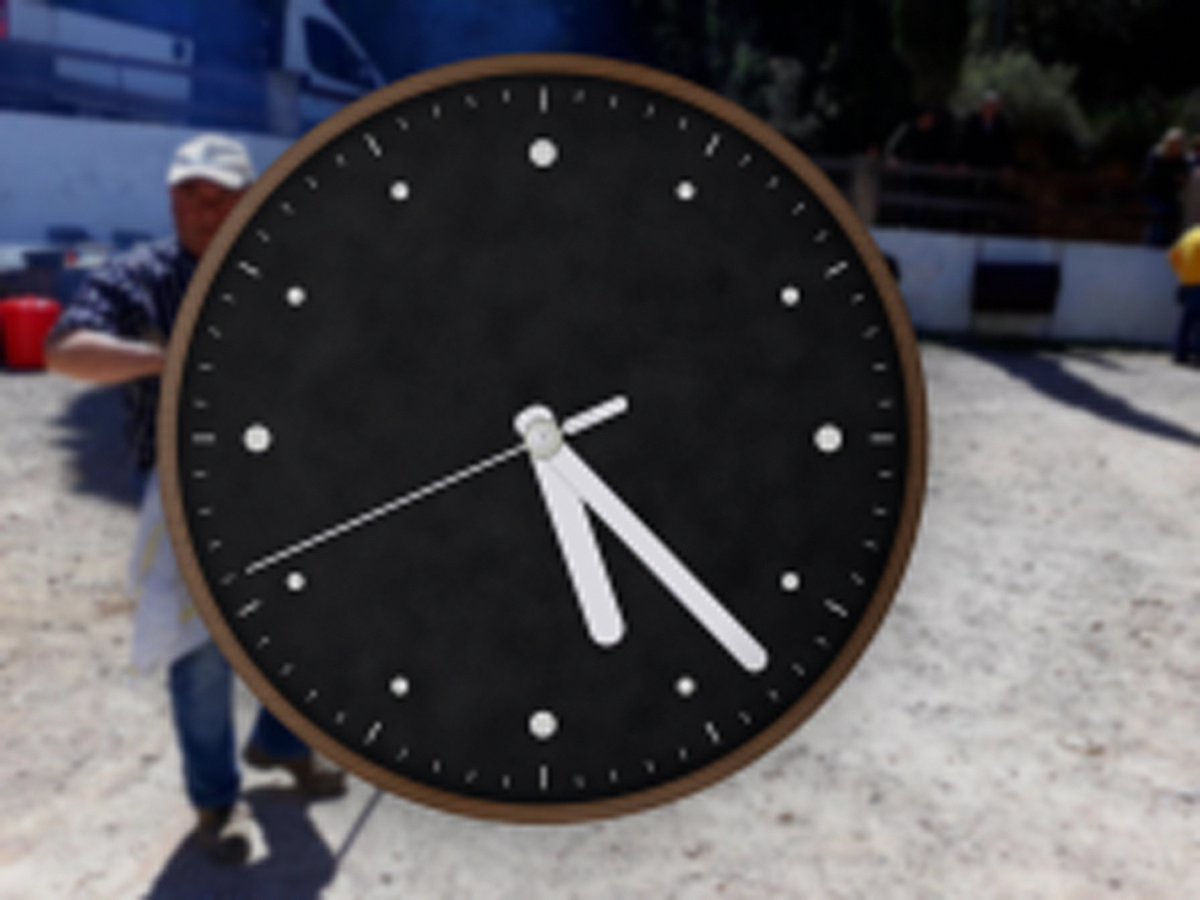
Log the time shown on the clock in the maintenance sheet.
5:22:41
